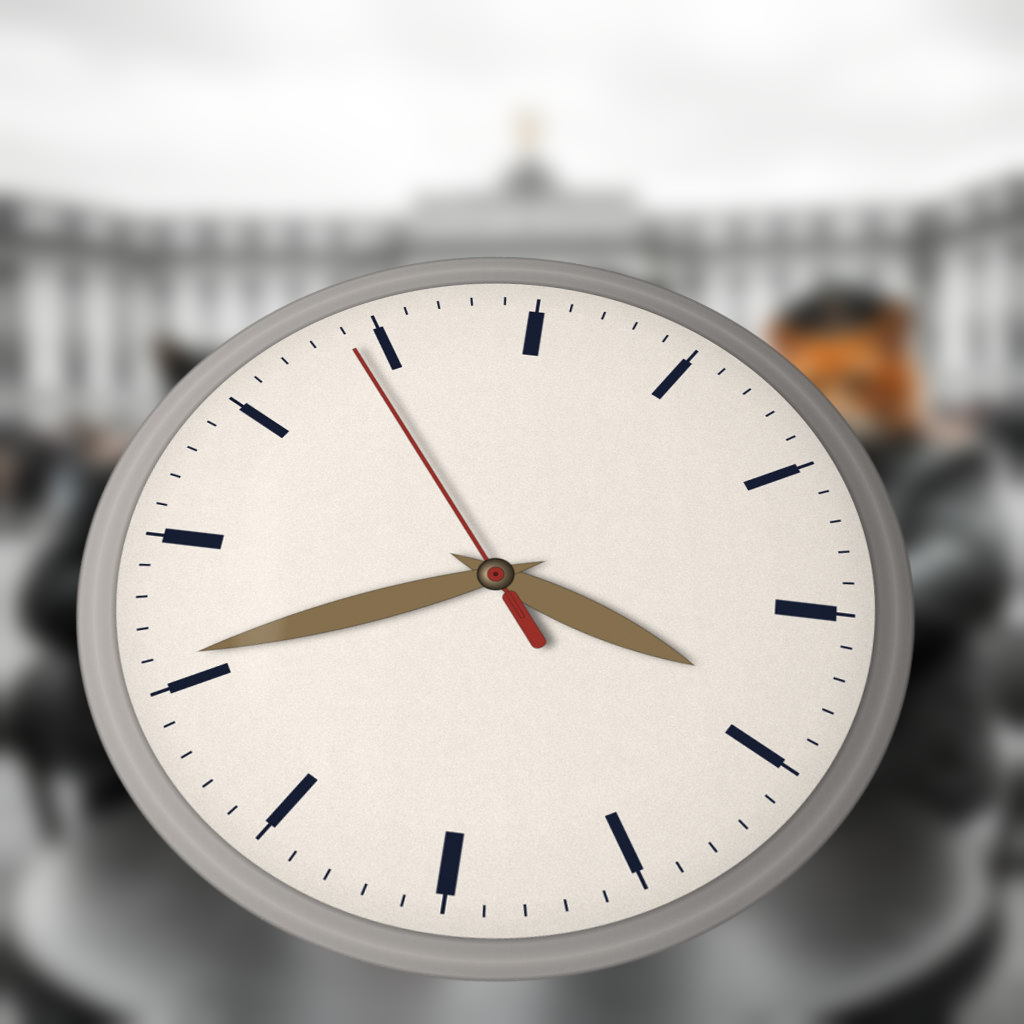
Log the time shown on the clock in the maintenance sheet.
3:40:54
